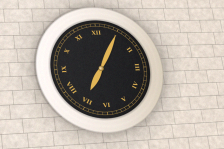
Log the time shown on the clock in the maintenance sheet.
7:05
